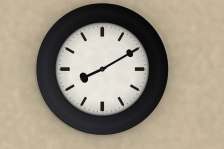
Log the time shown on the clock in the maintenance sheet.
8:10
